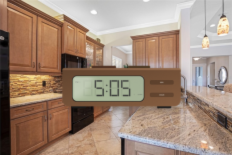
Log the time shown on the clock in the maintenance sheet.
5:05
